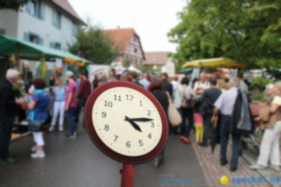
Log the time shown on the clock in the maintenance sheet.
4:13
